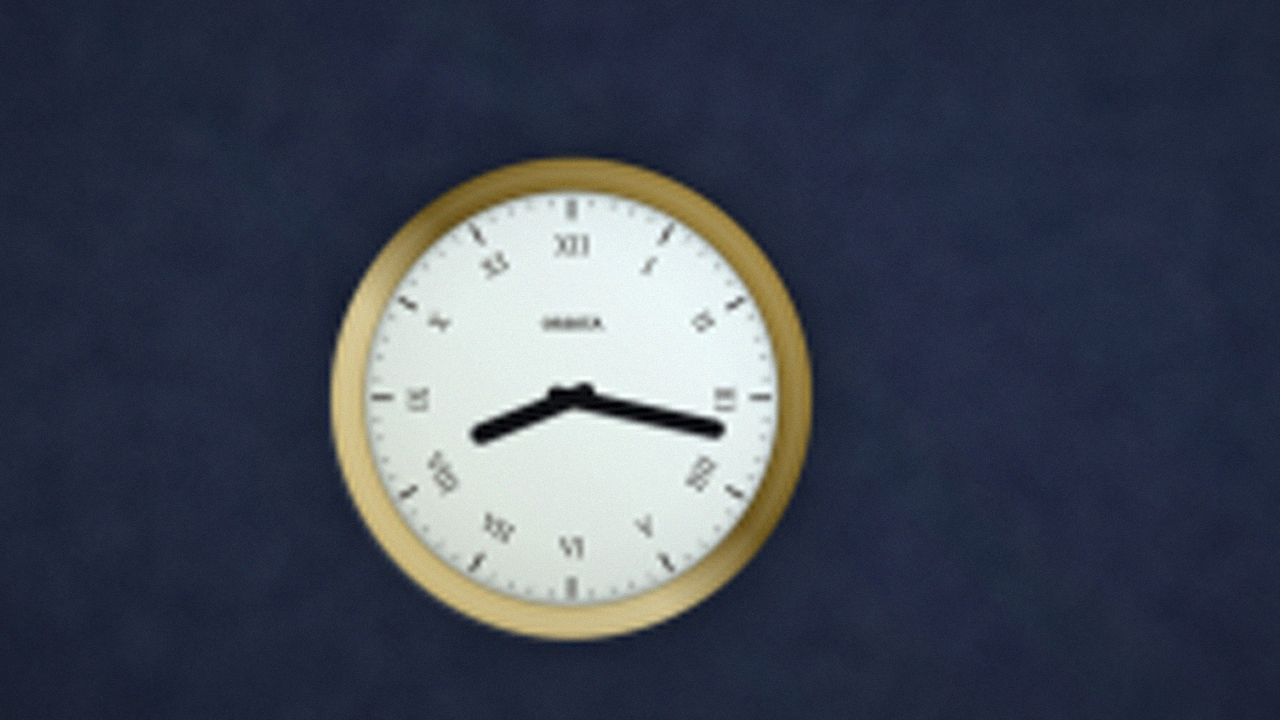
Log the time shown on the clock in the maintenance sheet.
8:17
